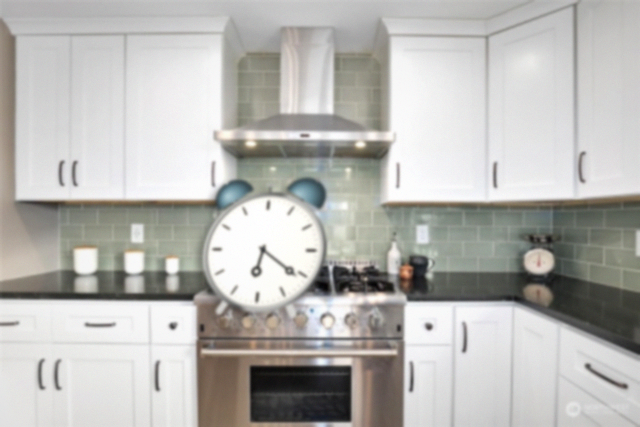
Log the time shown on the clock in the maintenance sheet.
6:21
